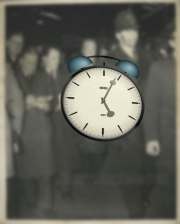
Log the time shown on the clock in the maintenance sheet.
5:04
